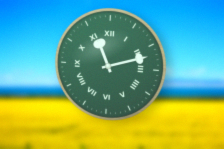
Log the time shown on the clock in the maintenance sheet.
11:12
